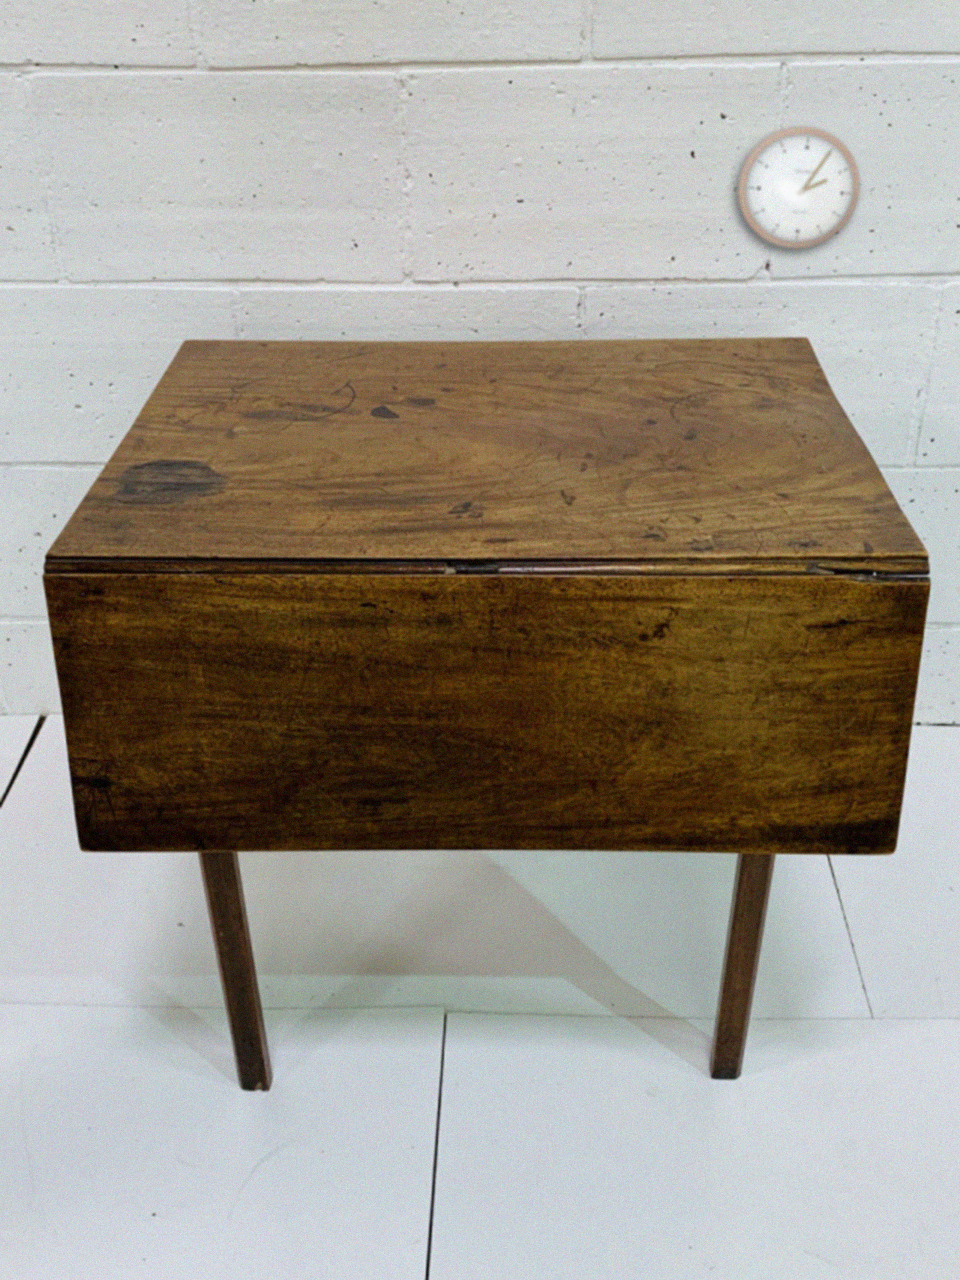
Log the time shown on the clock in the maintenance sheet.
2:05
